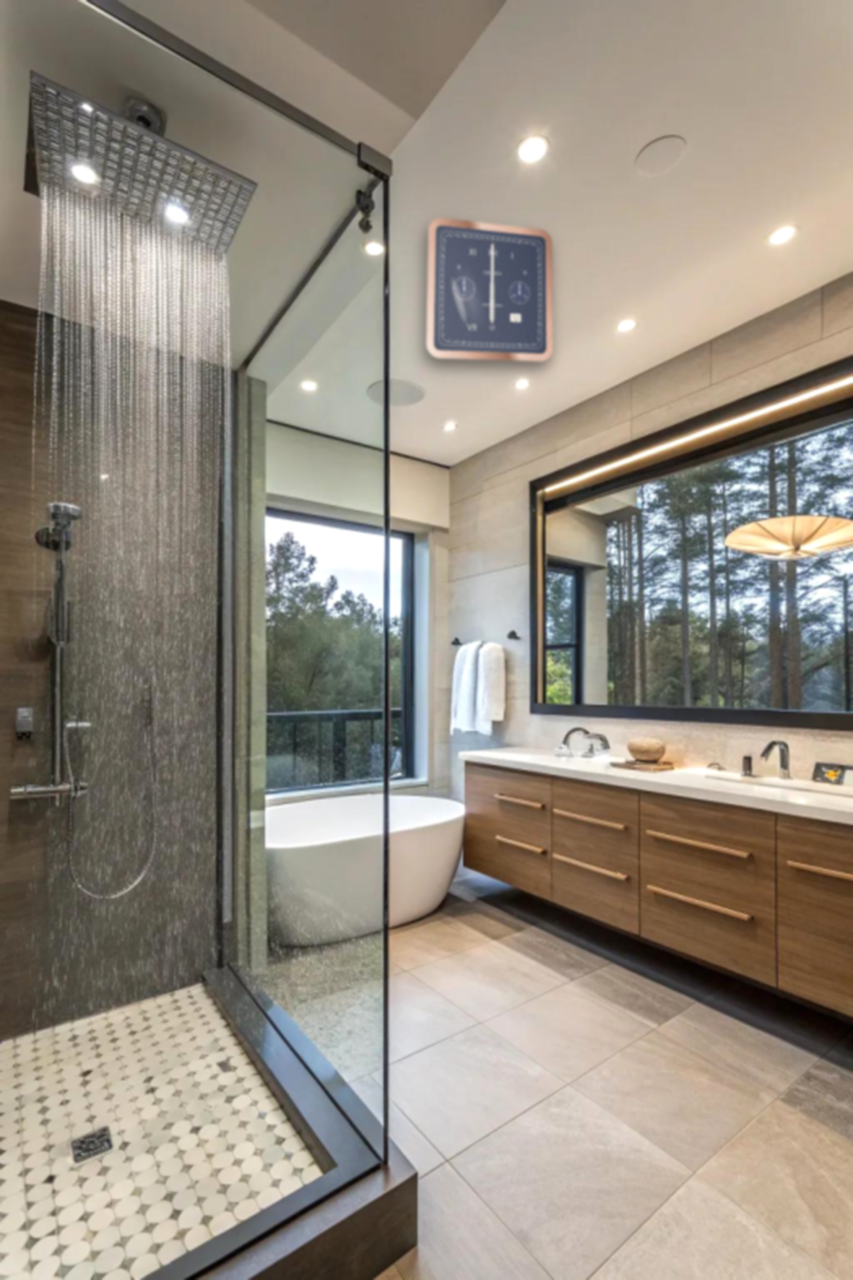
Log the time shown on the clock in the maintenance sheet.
6:00
